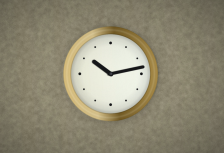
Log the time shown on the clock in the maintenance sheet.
10:13
